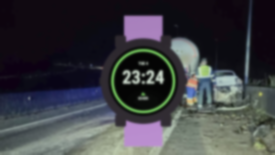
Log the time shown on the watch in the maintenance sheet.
23:24
